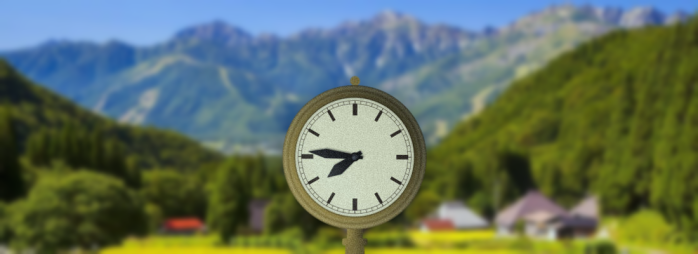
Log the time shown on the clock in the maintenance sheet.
7:46
